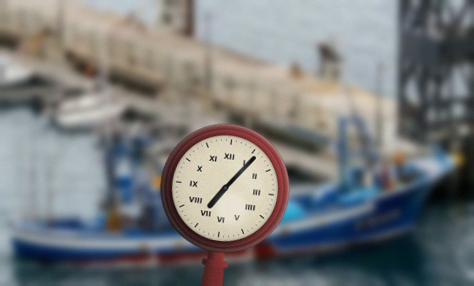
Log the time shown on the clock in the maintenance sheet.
7:06
